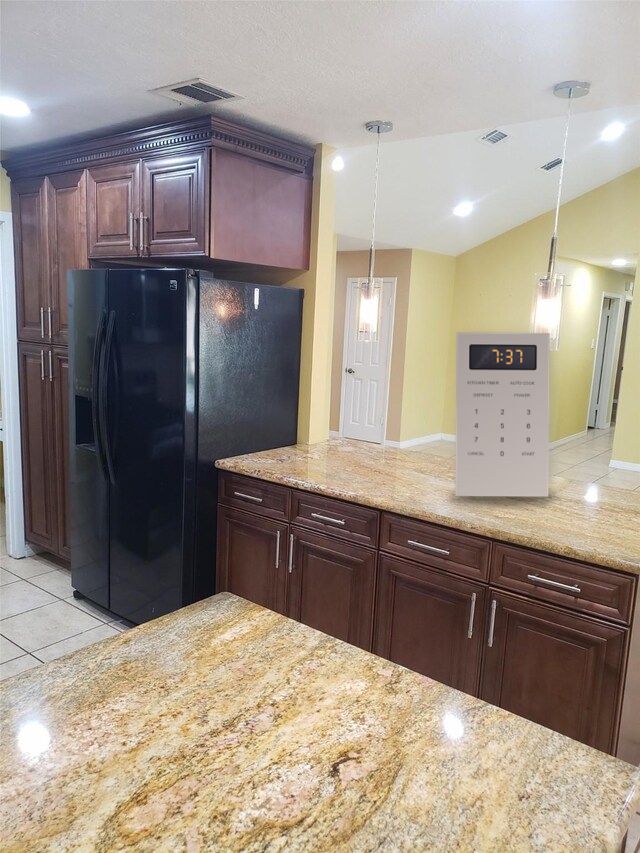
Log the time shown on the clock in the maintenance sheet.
7:37
